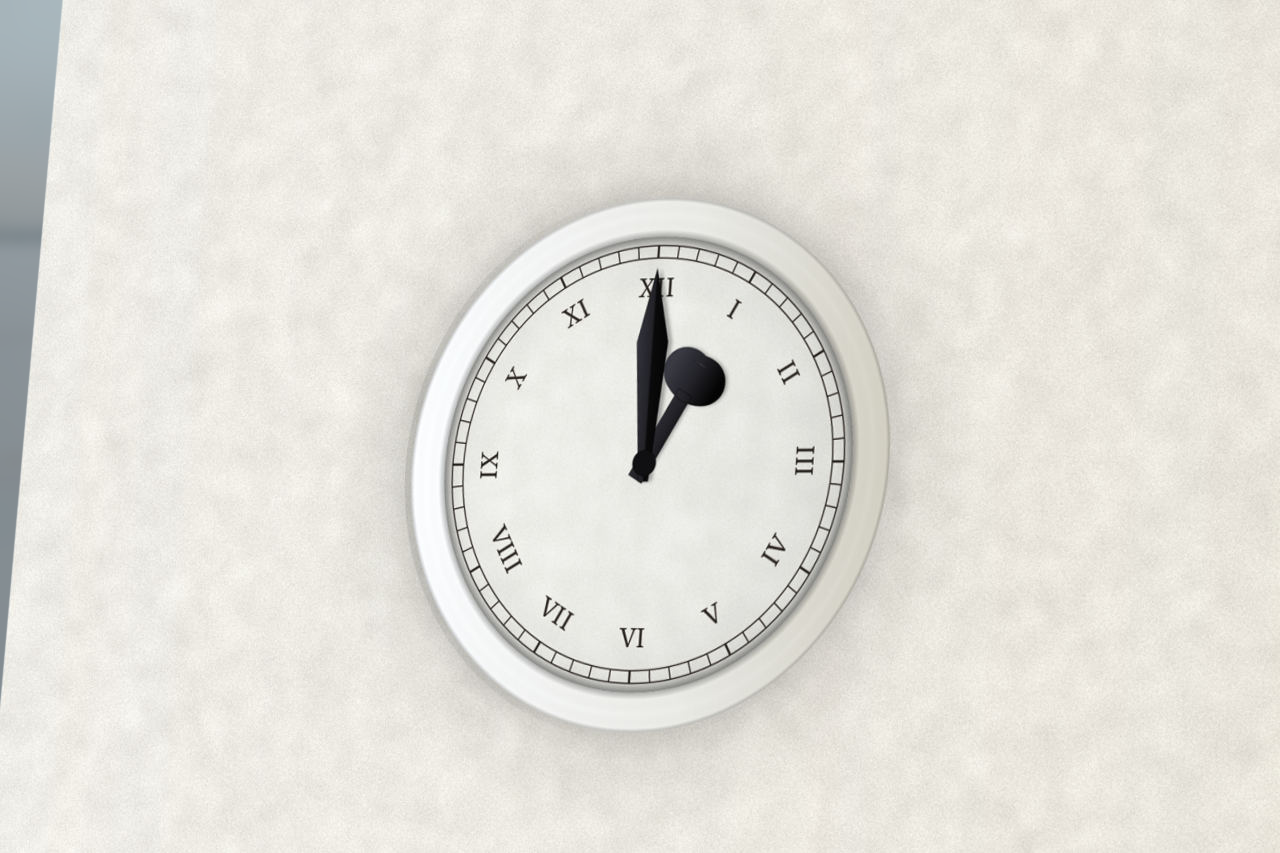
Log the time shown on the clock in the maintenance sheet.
1:00
